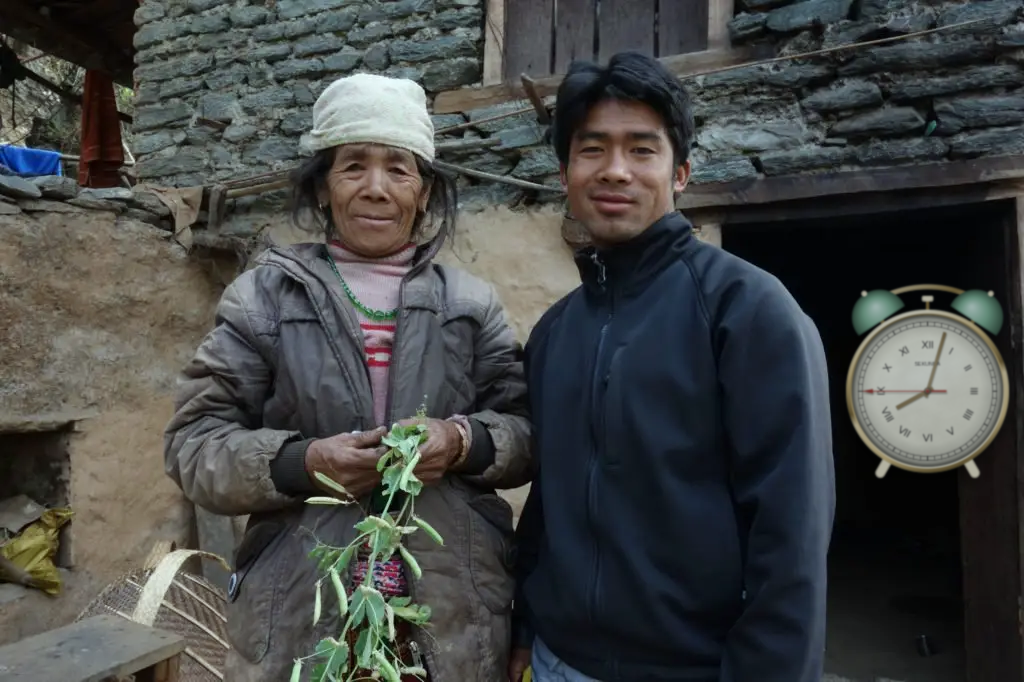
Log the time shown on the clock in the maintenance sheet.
8:02:45
